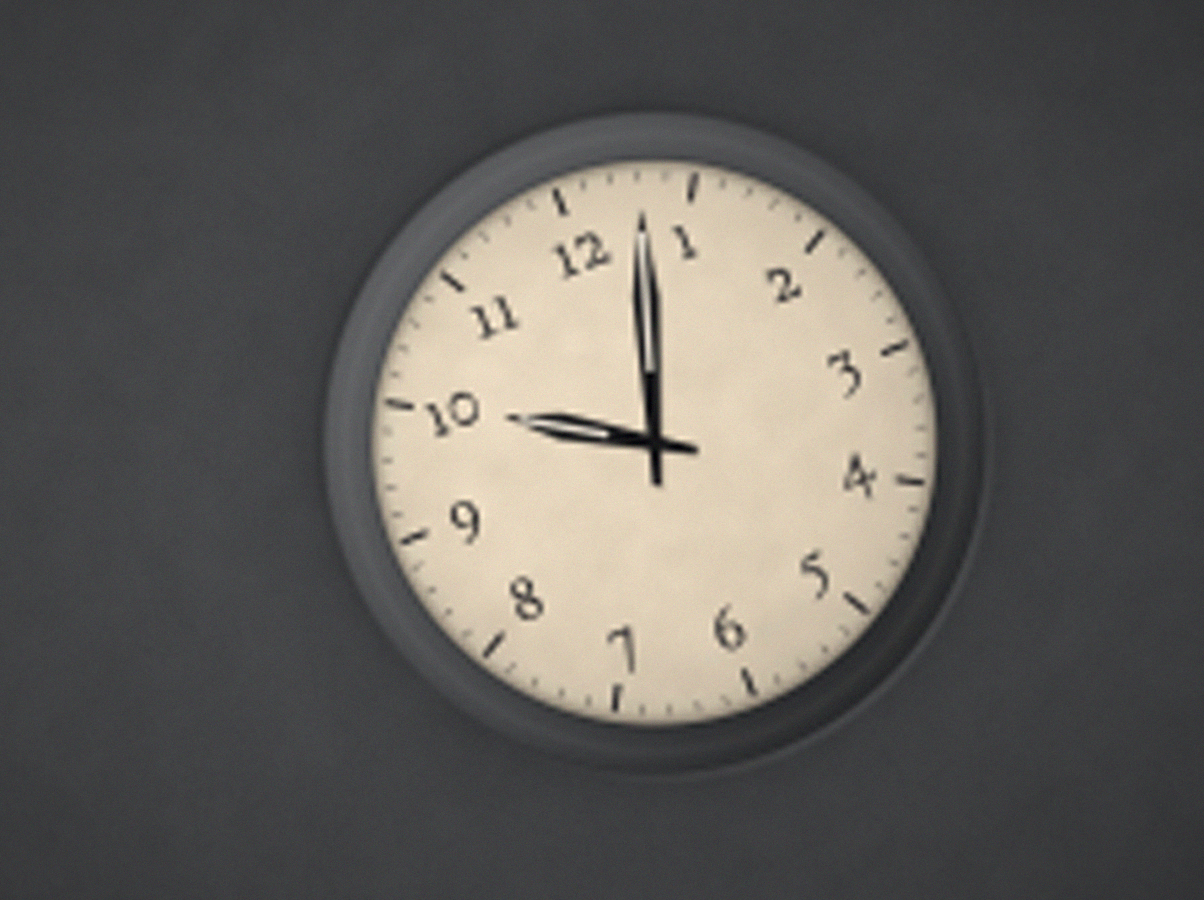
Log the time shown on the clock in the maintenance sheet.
10:03
